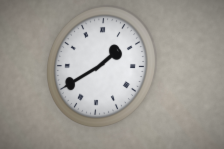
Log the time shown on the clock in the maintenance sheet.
1:40
